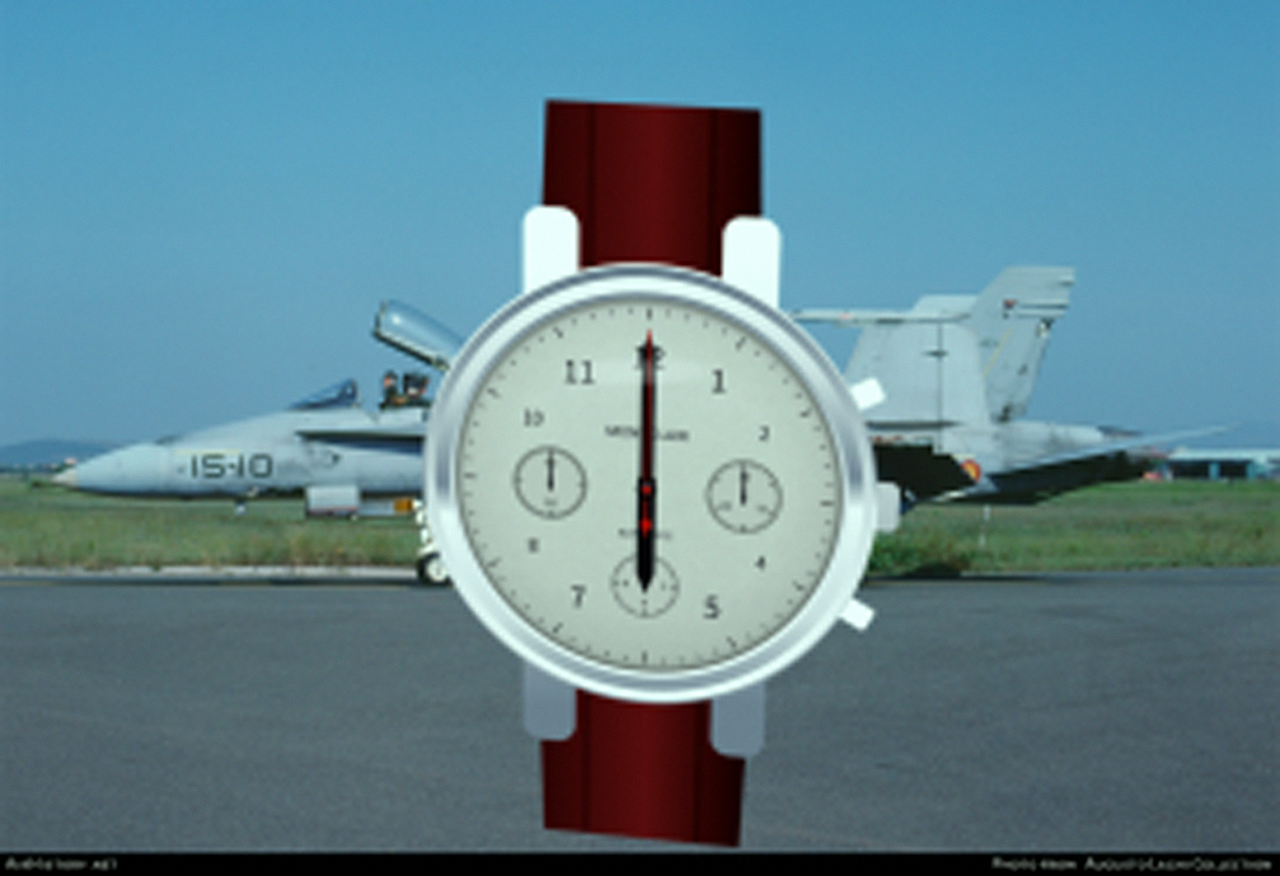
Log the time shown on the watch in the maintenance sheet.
6:00
